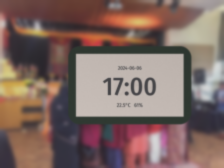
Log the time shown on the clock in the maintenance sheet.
17:00
